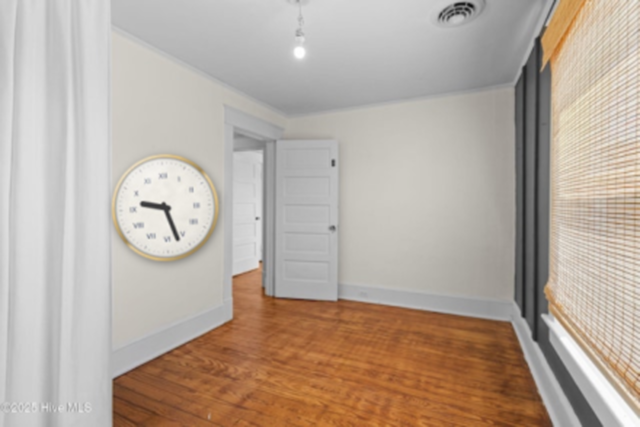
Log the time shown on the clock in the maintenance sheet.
9:27
